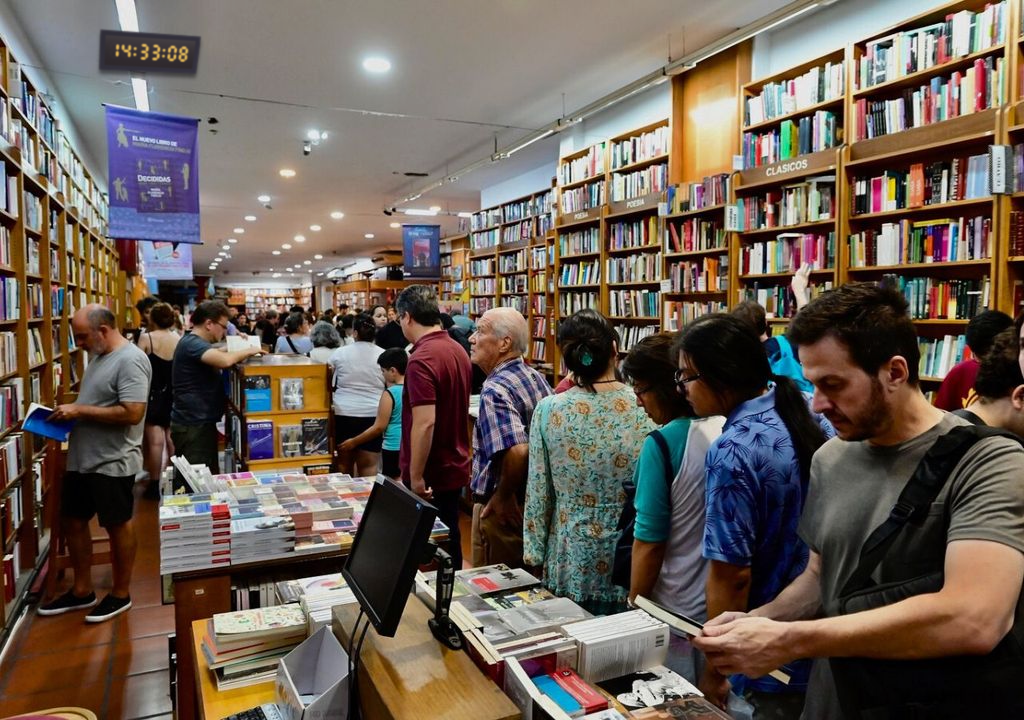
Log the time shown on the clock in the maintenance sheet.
14:33:08
